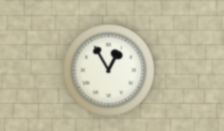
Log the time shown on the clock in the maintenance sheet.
12:55
